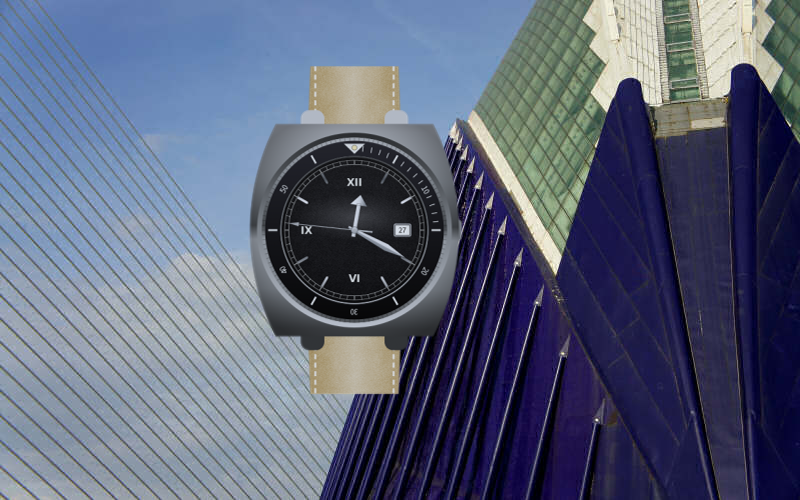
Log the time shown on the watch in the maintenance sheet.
12:19:46
